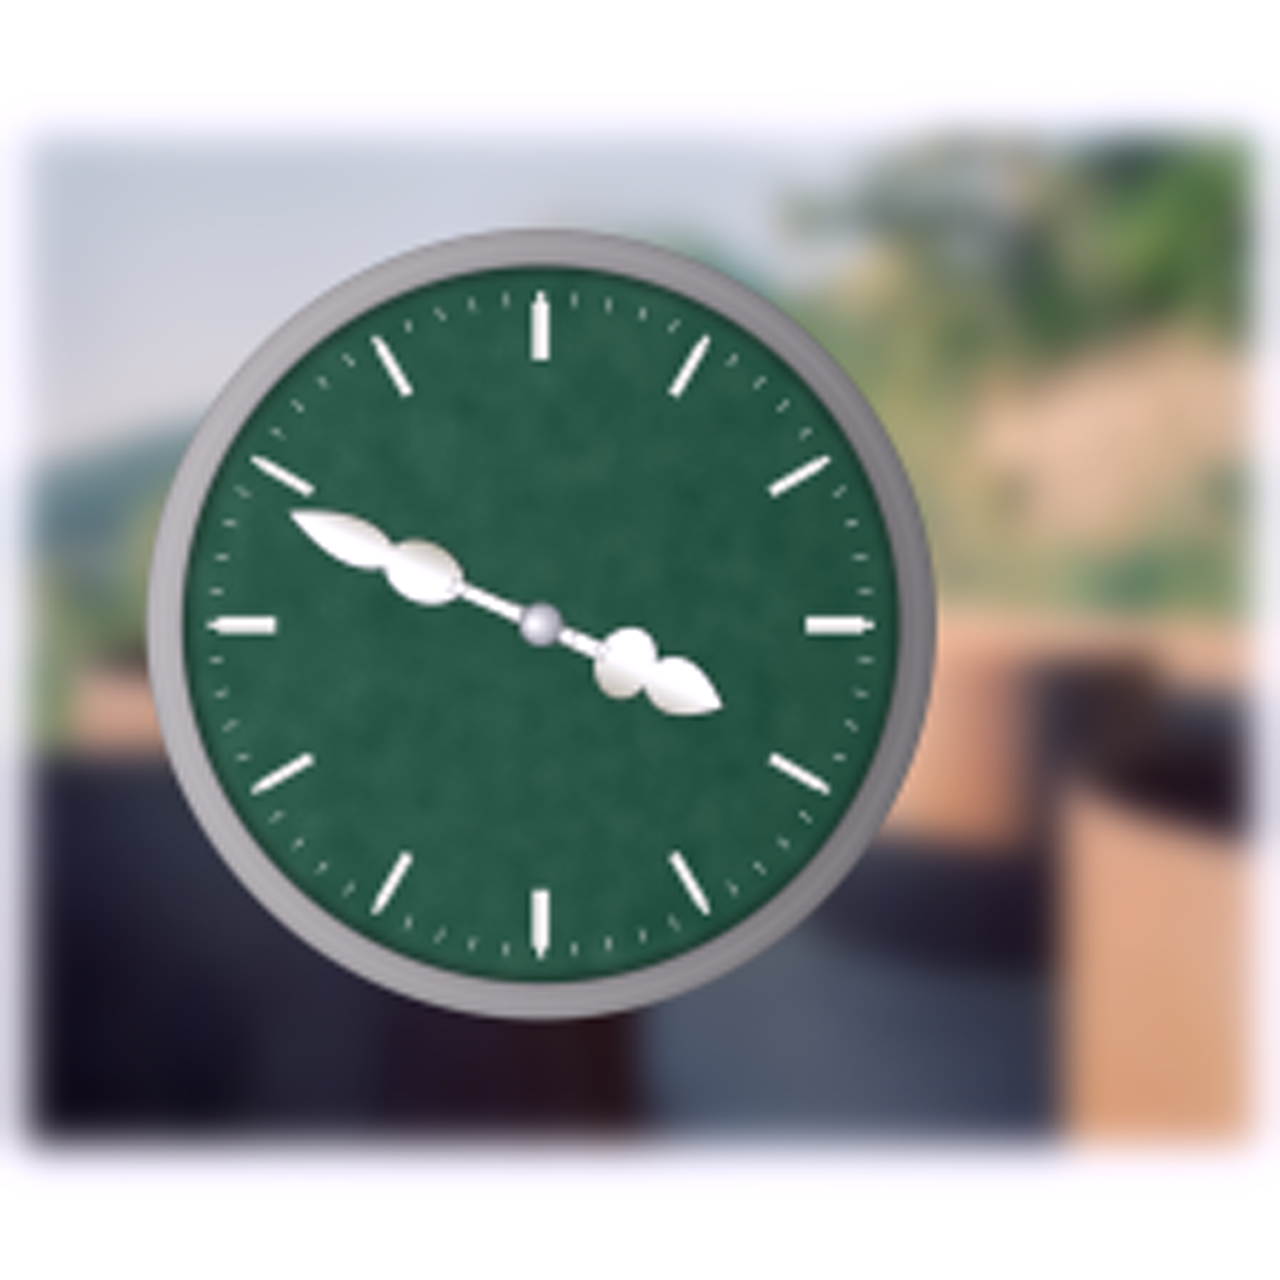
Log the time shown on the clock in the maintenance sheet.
3:49
